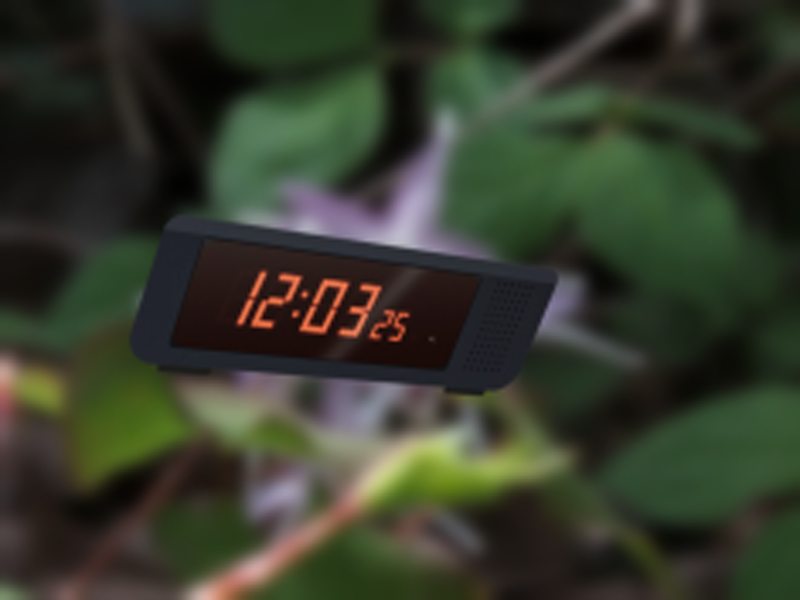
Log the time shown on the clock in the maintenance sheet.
12:03:25
